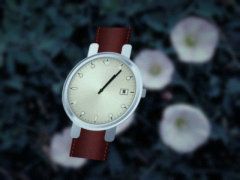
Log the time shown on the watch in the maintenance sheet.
1:06
